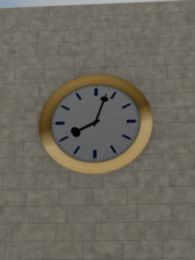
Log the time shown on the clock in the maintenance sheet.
8:03
